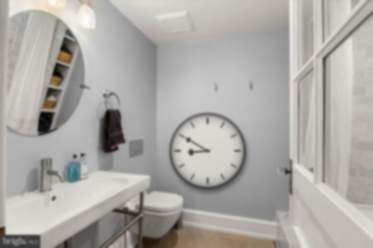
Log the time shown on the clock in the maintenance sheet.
8:50
